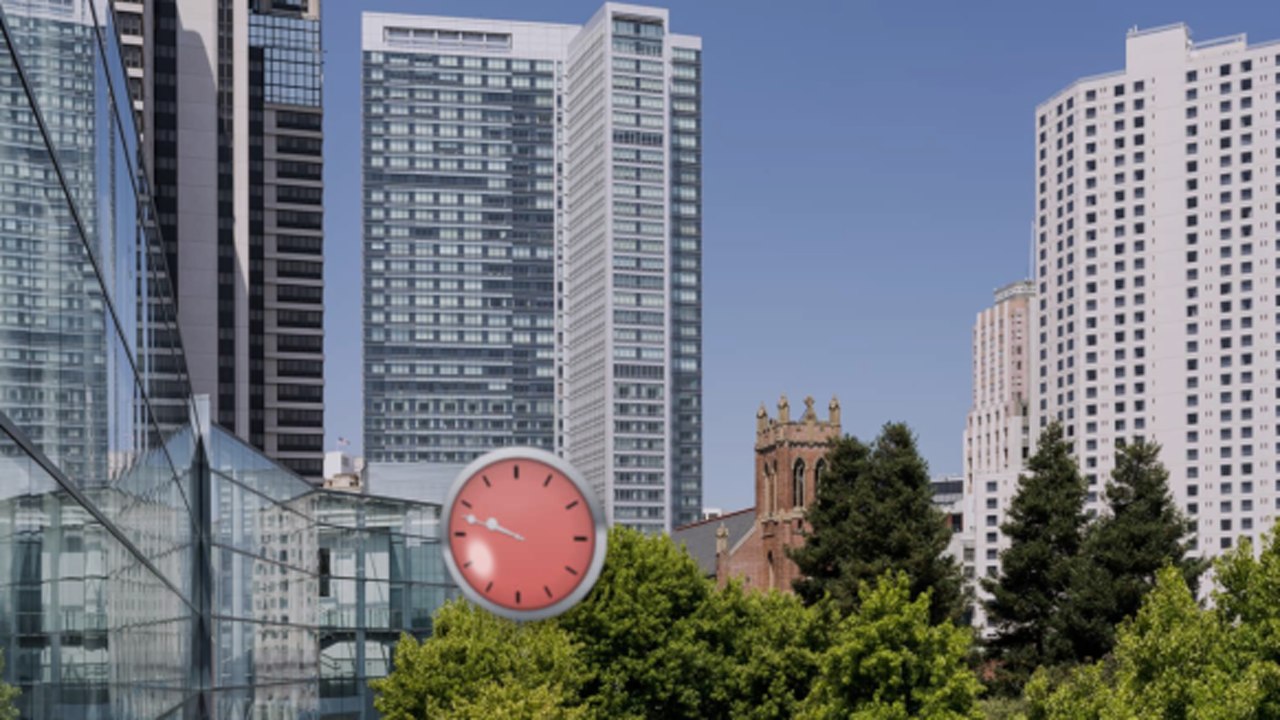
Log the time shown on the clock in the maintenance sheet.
9:48
